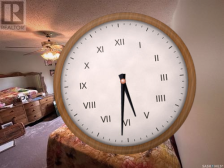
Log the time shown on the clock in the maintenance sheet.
5:31
